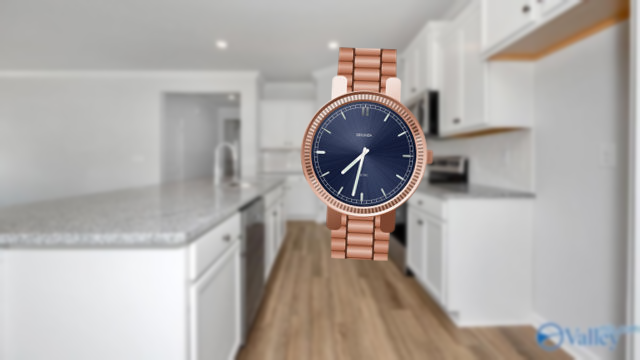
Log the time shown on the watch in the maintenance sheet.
7:32
